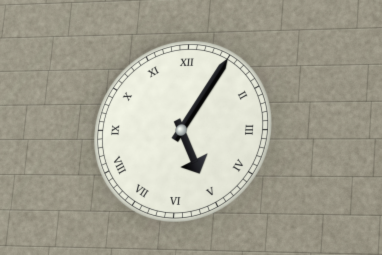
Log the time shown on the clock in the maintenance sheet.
5:05
